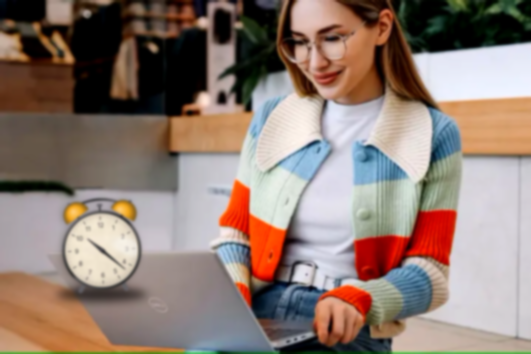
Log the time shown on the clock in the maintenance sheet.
10:22
